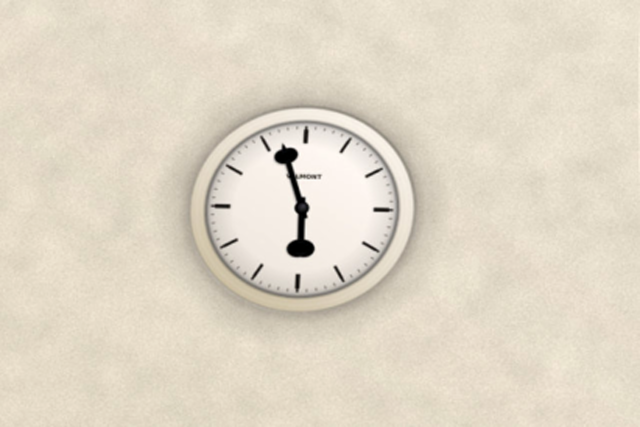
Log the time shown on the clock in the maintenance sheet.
5:57
